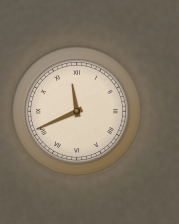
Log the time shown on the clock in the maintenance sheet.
11:41
